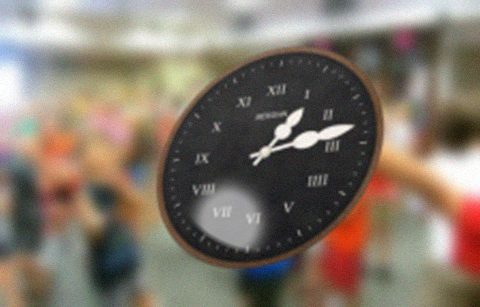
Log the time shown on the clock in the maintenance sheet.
1:13
